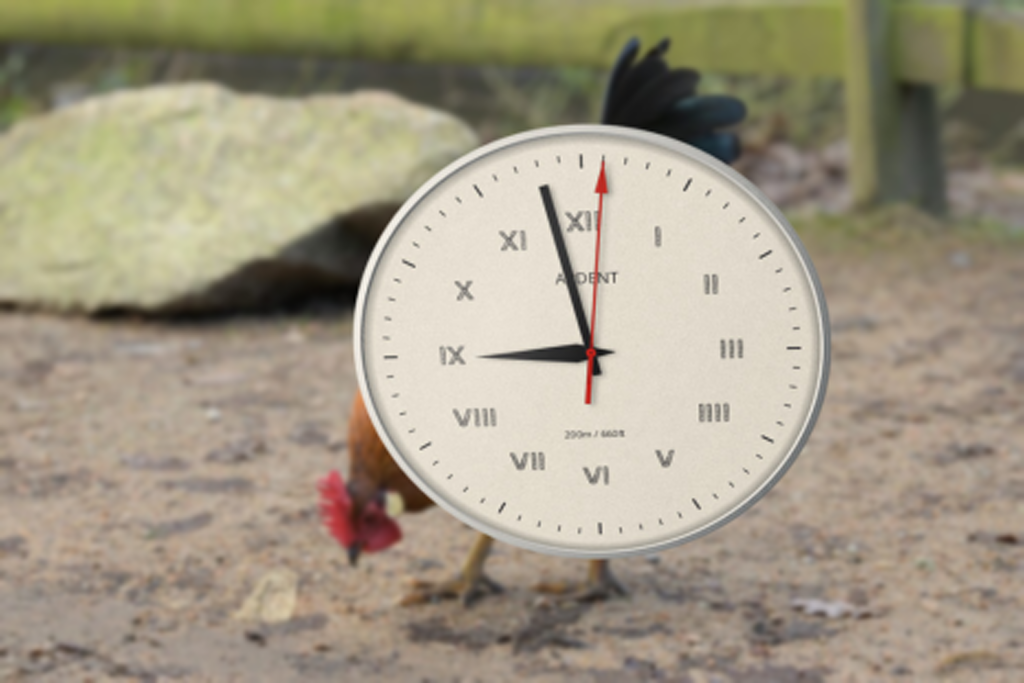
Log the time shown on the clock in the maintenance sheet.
8:58:01
